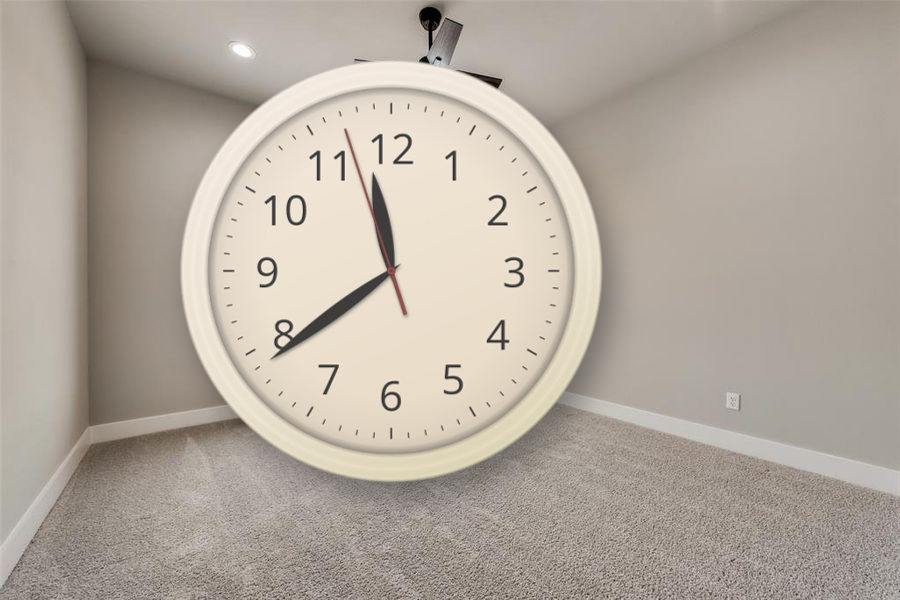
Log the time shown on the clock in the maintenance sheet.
11:38:57
